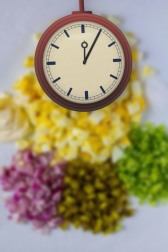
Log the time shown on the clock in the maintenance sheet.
12:05
